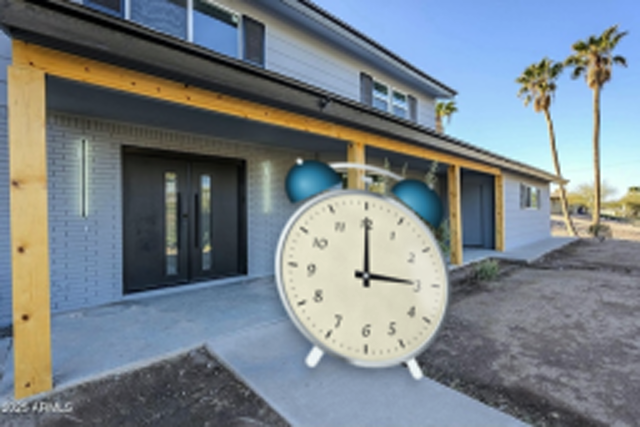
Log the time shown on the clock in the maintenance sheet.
3:00
